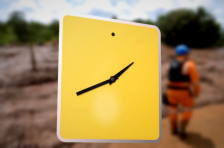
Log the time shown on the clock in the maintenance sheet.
1:41
